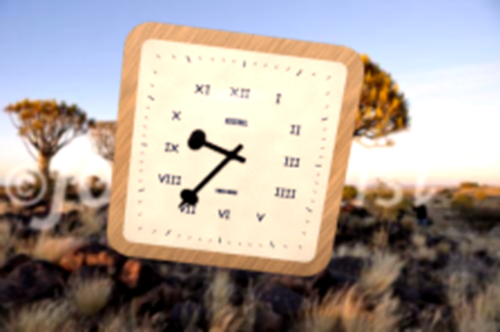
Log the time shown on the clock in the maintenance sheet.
9:36
